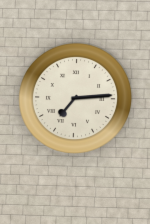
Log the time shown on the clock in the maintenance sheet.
7:14
